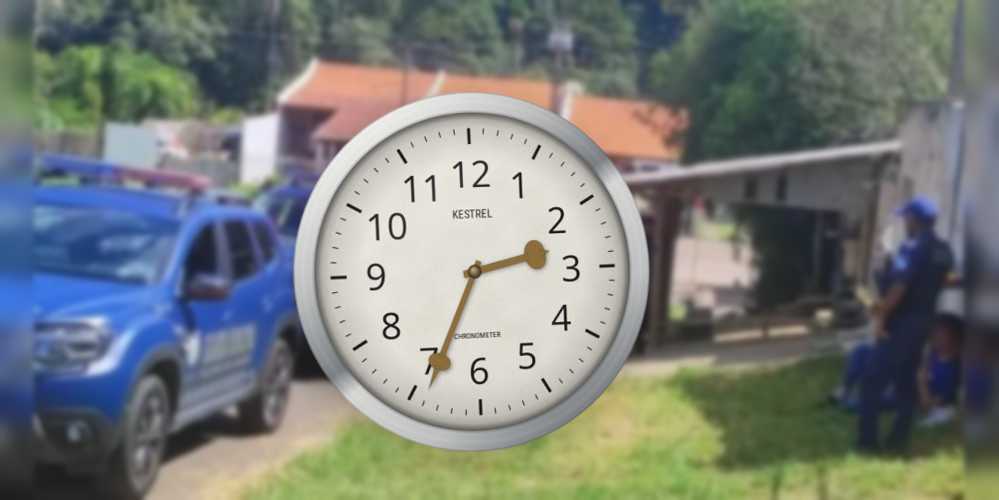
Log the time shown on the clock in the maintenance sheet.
2:34
